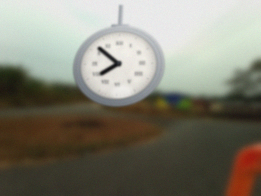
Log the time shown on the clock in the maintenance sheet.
7:52
